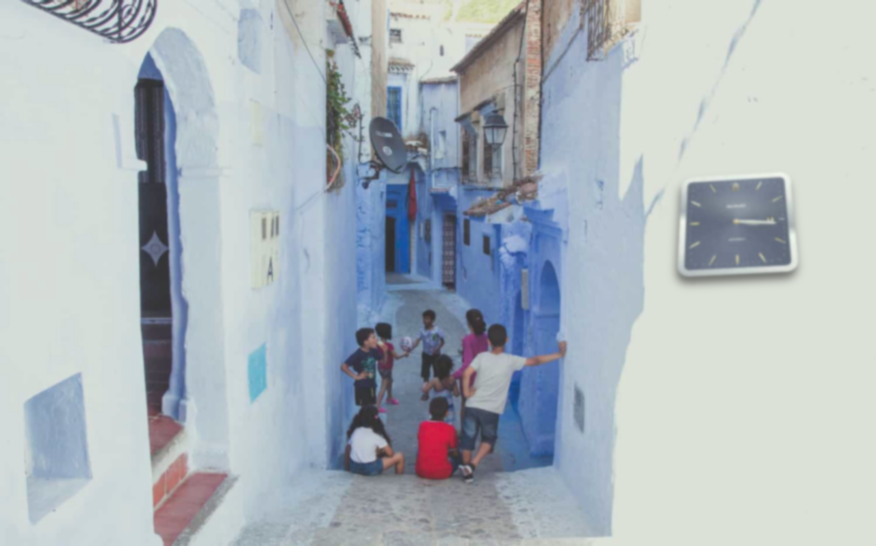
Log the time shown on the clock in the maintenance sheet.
3:16
